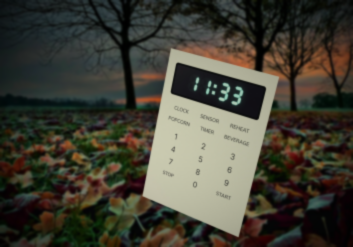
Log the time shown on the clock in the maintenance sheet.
11:33
